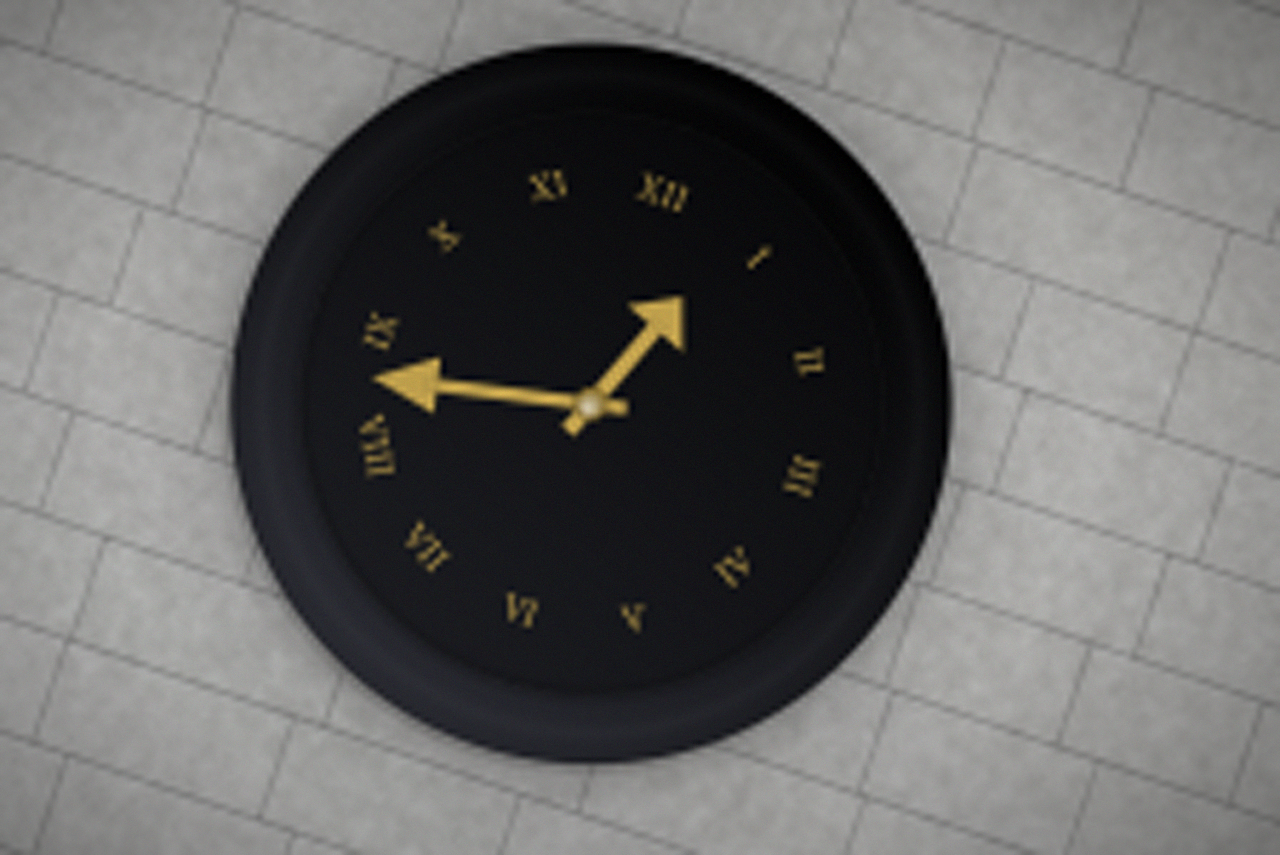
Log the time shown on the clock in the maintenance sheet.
12:43
